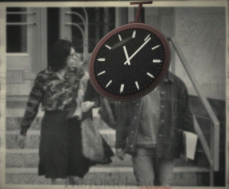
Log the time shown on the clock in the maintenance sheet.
11:06
